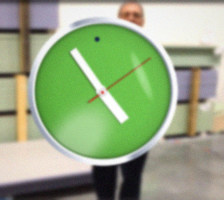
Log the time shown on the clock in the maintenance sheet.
4:55:10
